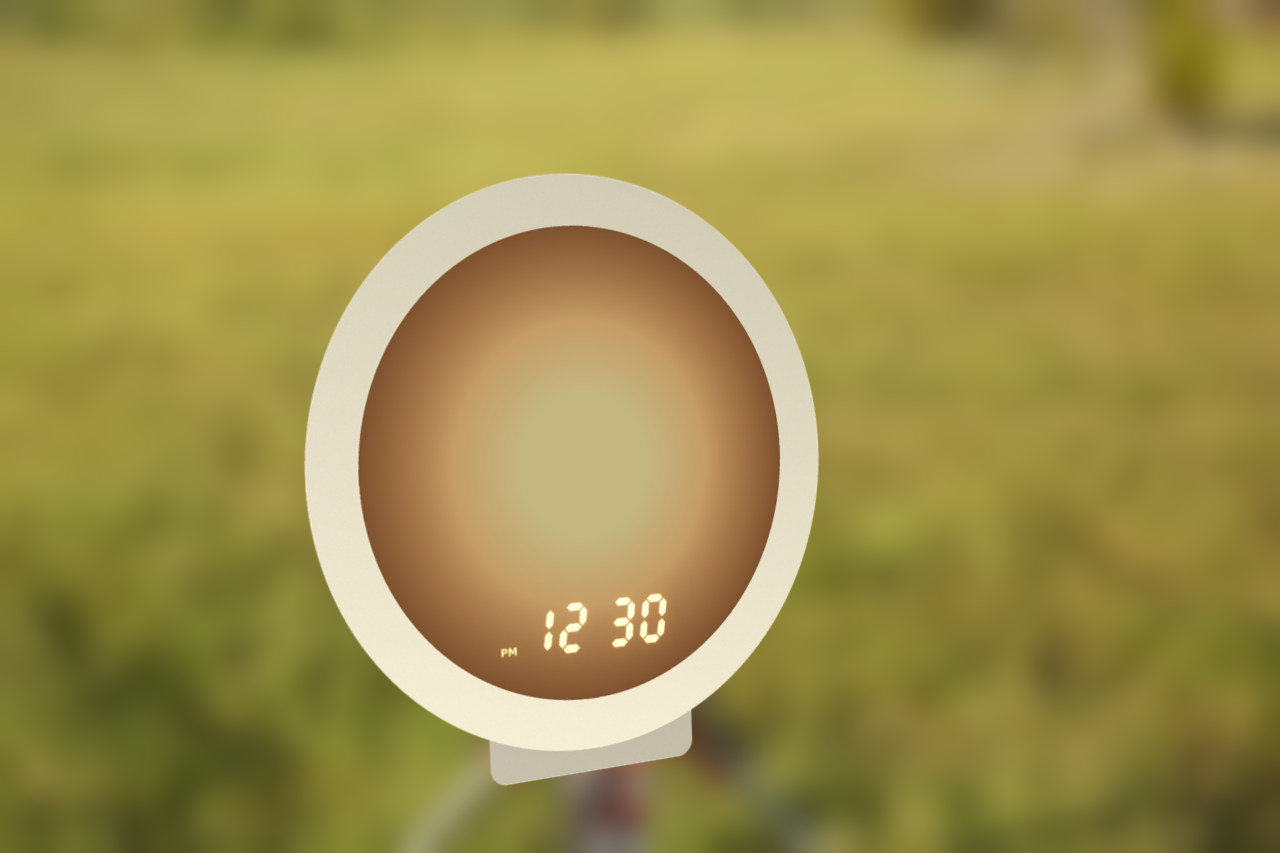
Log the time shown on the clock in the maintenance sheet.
12:30
